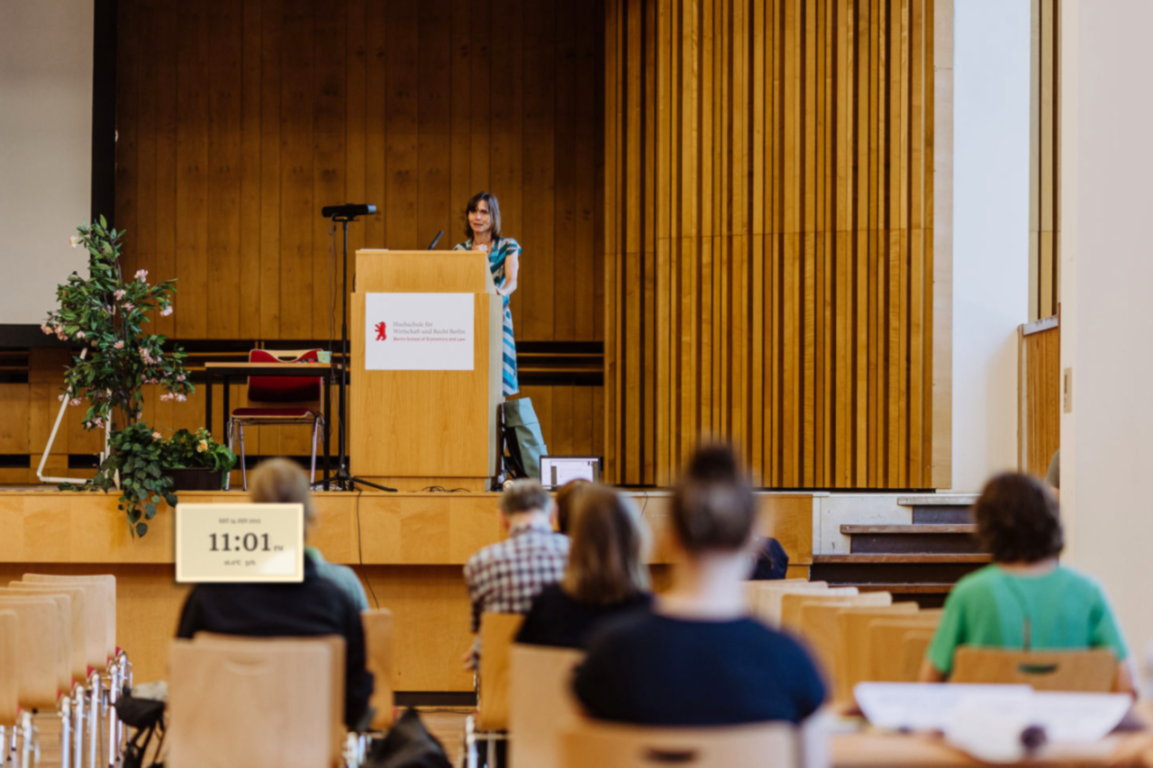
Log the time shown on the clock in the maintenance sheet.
11:01
